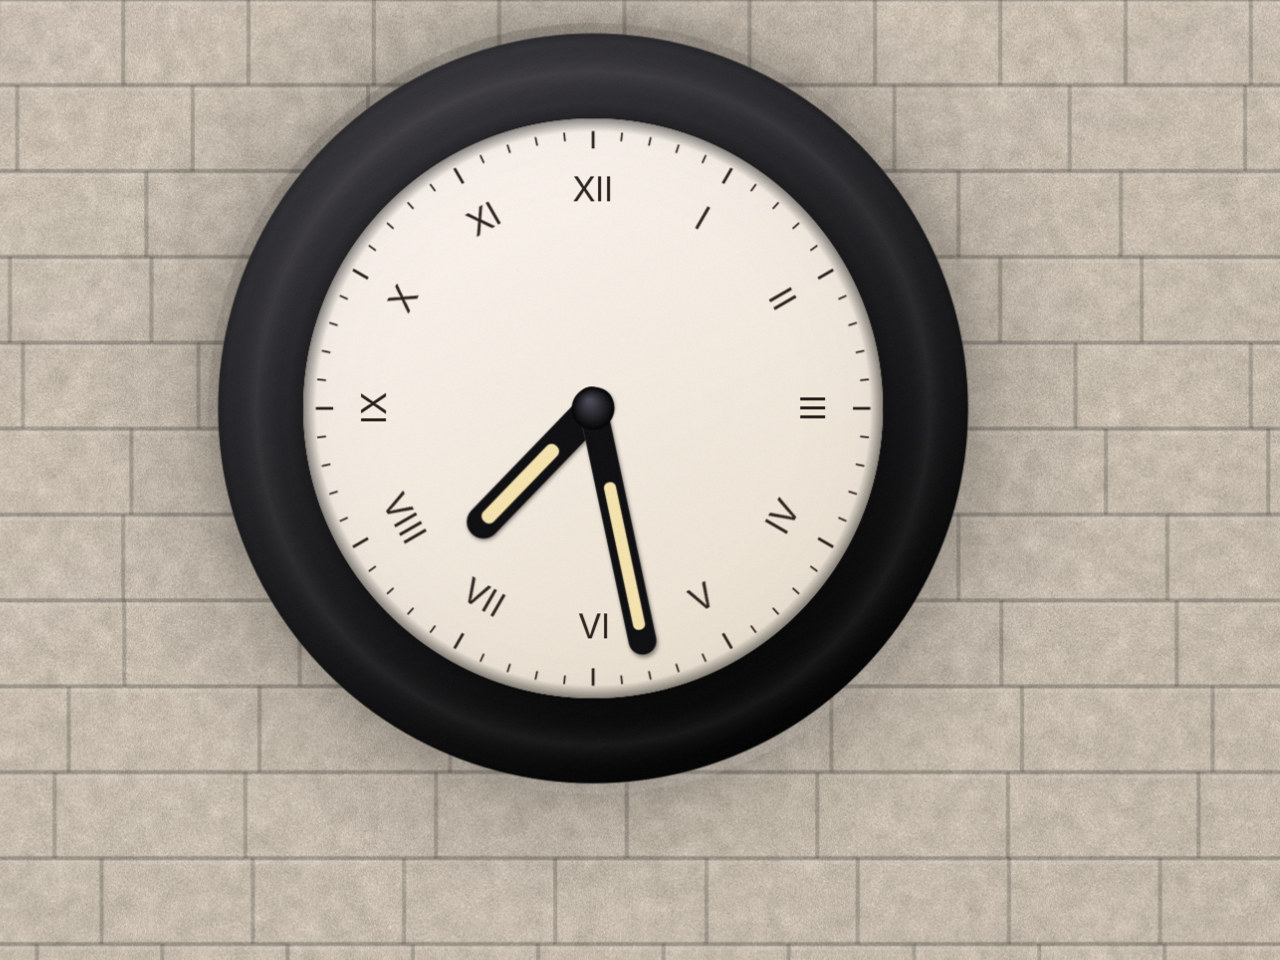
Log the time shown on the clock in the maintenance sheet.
7:28
